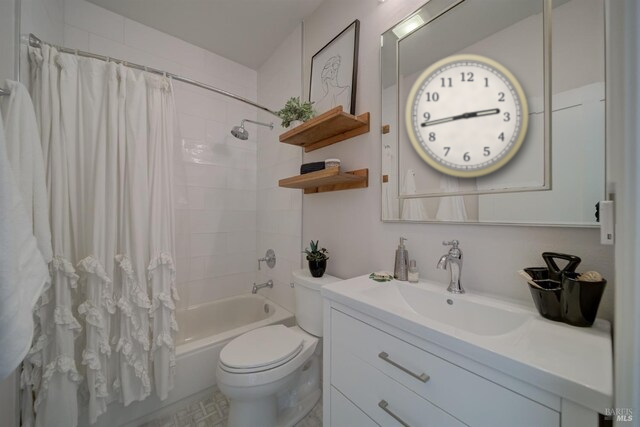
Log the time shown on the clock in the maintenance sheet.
2:43
